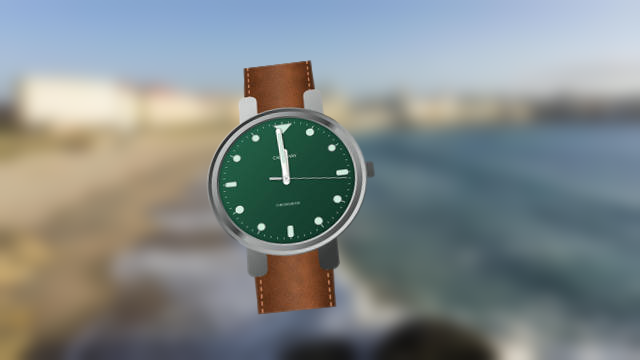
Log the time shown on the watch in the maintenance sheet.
11:59:16
